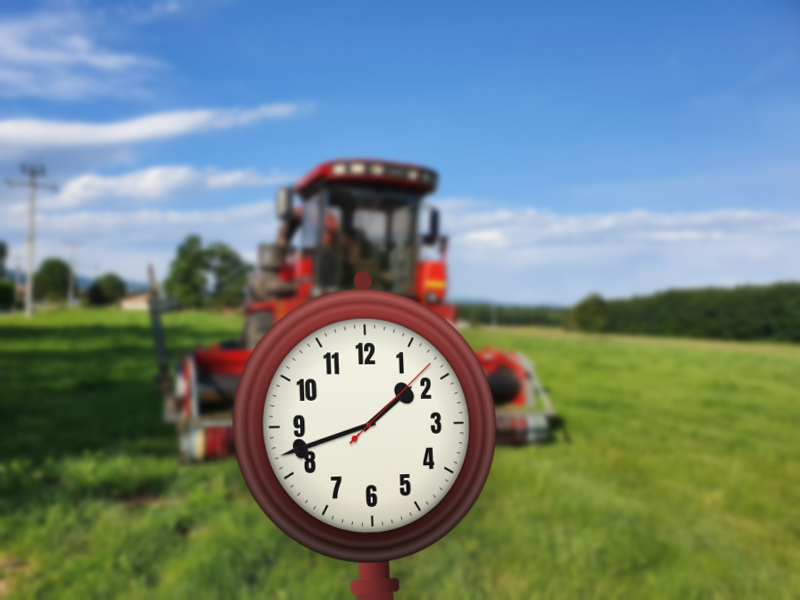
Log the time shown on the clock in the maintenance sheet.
1:42:08
